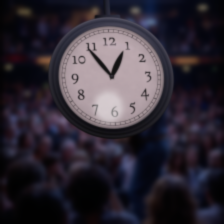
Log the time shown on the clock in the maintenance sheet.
12:54
